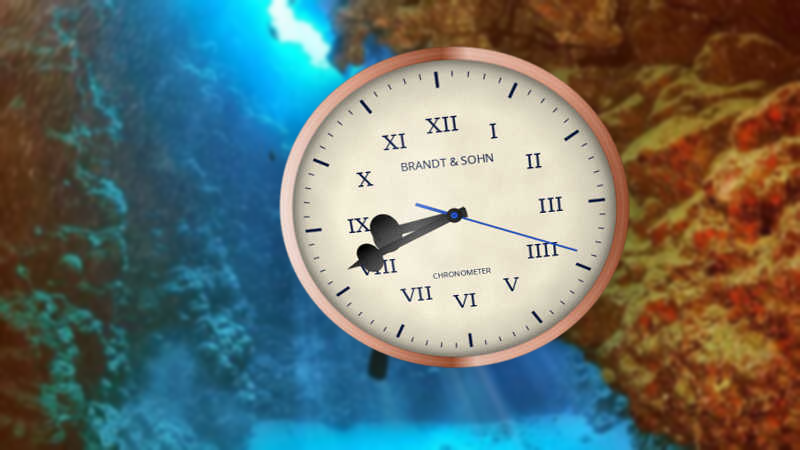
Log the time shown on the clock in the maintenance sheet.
8:41:19
